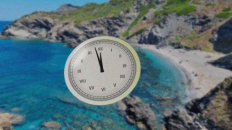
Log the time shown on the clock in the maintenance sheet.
11:58
